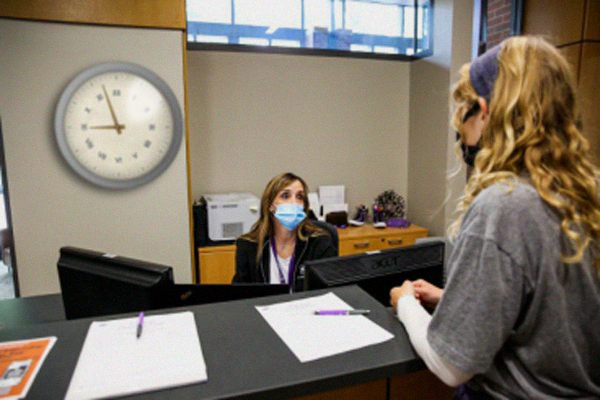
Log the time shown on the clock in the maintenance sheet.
8:57
